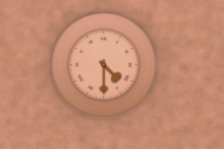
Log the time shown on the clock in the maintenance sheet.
4:30
